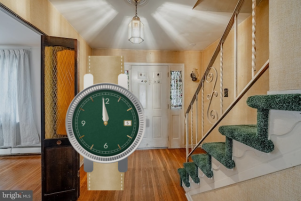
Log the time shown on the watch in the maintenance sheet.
11:59
